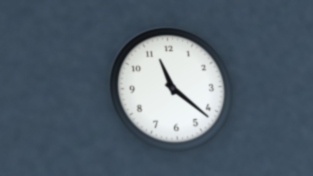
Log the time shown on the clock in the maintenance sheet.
11:22
